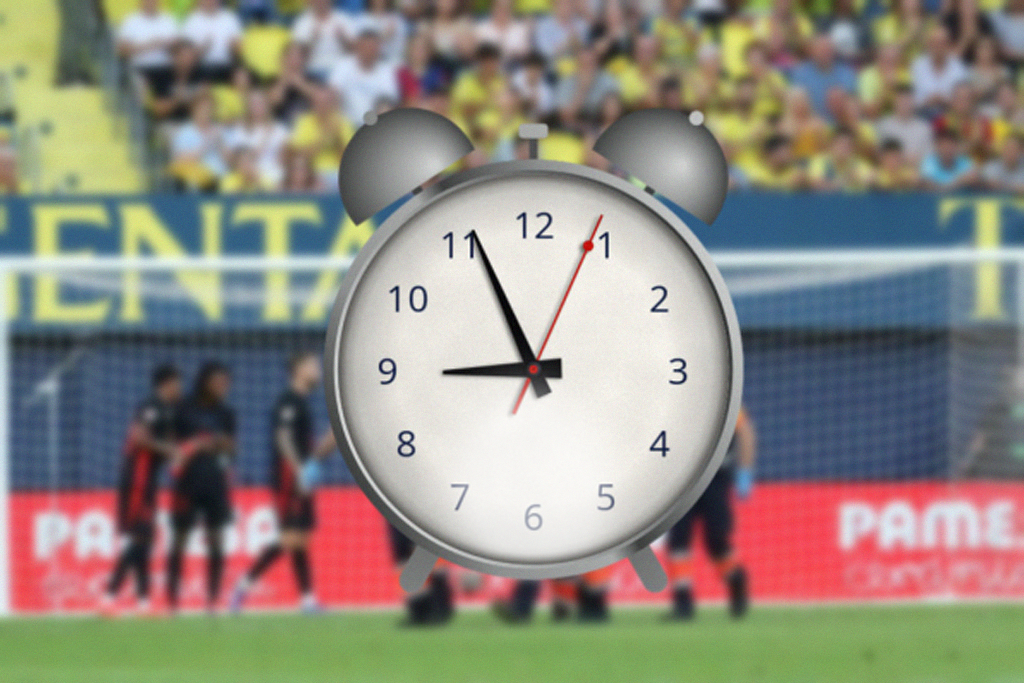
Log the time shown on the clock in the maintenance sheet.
8:56:04
